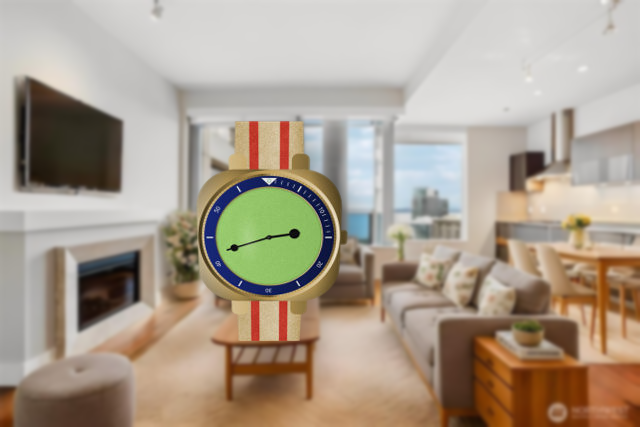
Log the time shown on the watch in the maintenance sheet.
2:42
